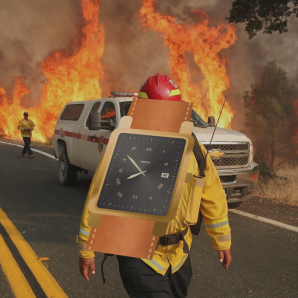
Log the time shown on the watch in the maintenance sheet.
7:52
